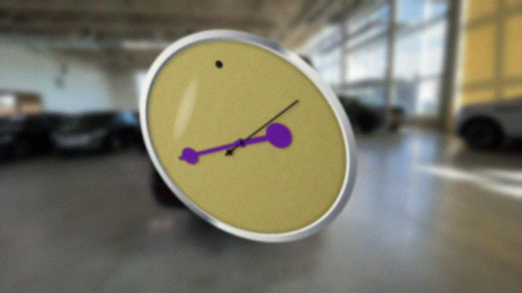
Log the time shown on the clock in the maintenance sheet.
2:43:10
